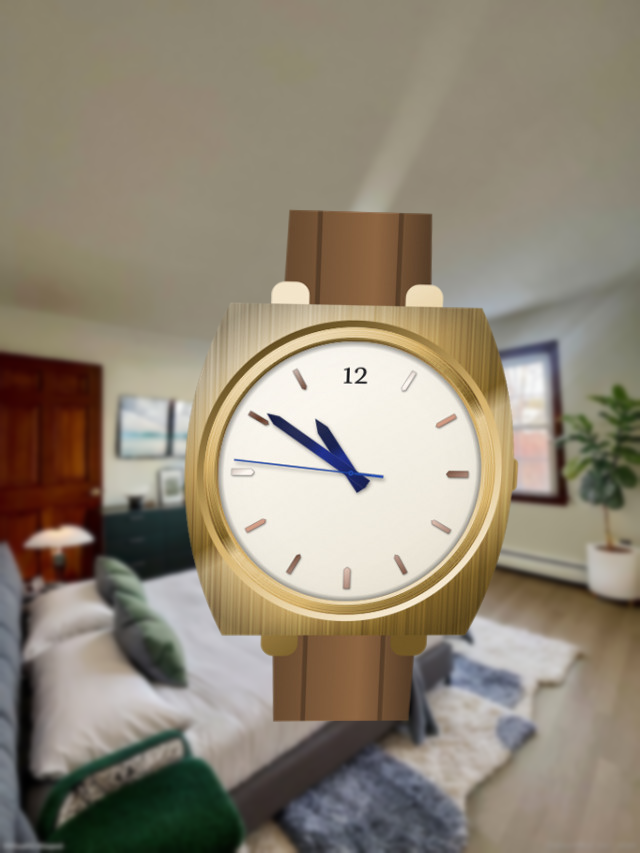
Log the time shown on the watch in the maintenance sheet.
10:50:46
